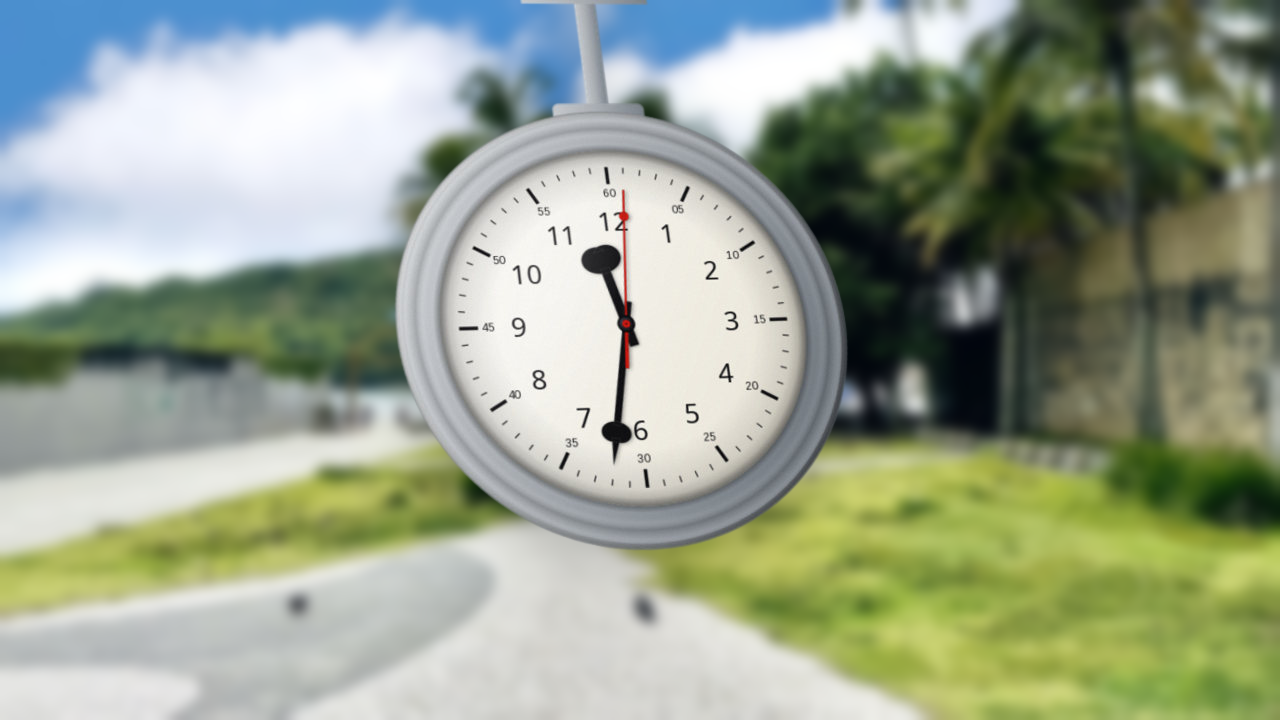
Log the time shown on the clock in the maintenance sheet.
11:32:01
